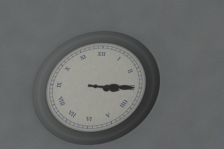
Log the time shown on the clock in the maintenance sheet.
3:15
